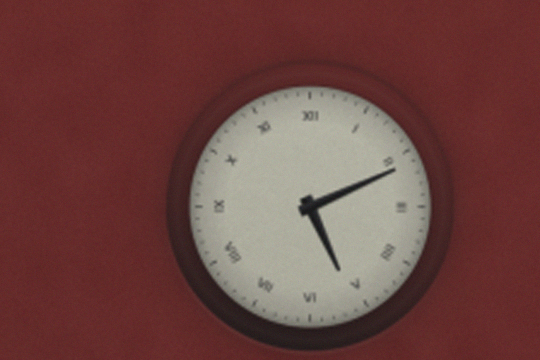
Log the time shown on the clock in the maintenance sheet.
5:11
